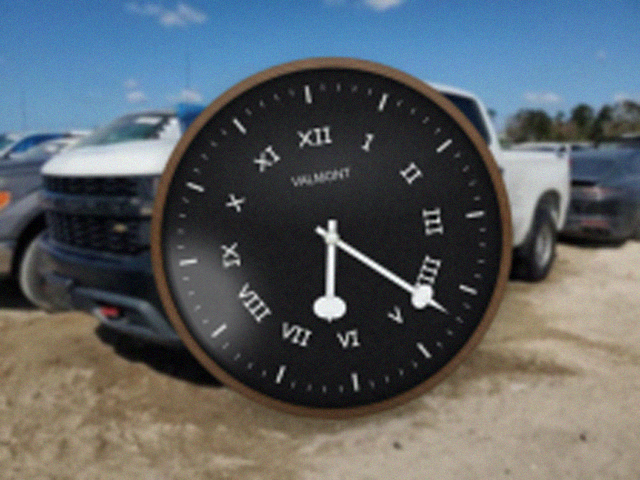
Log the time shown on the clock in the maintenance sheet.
6:22
